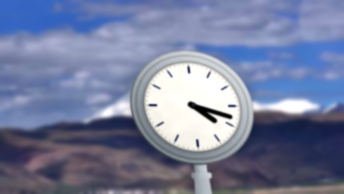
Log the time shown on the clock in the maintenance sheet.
4:18
